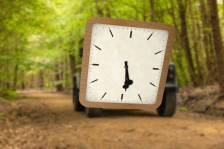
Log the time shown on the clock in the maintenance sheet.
5:29
